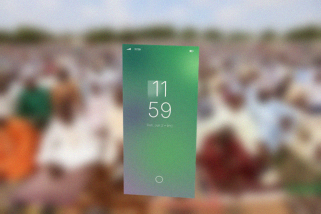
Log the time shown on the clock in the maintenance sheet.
11:59
